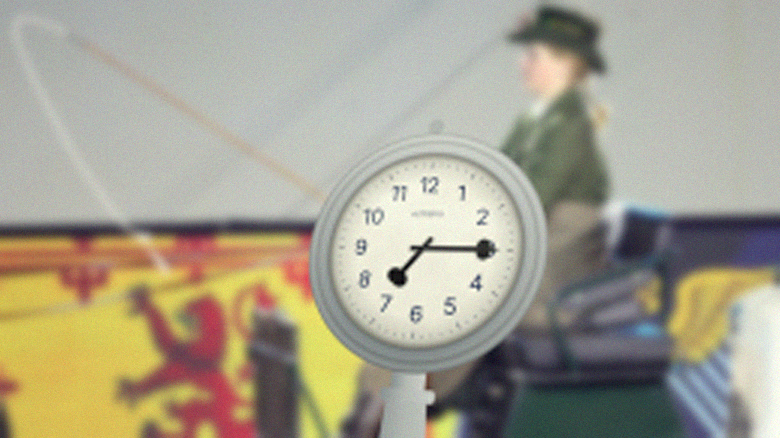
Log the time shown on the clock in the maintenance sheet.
7:15
